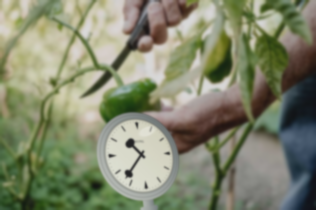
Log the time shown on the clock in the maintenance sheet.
10:37
